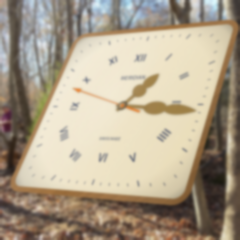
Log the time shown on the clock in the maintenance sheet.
1:15:48
